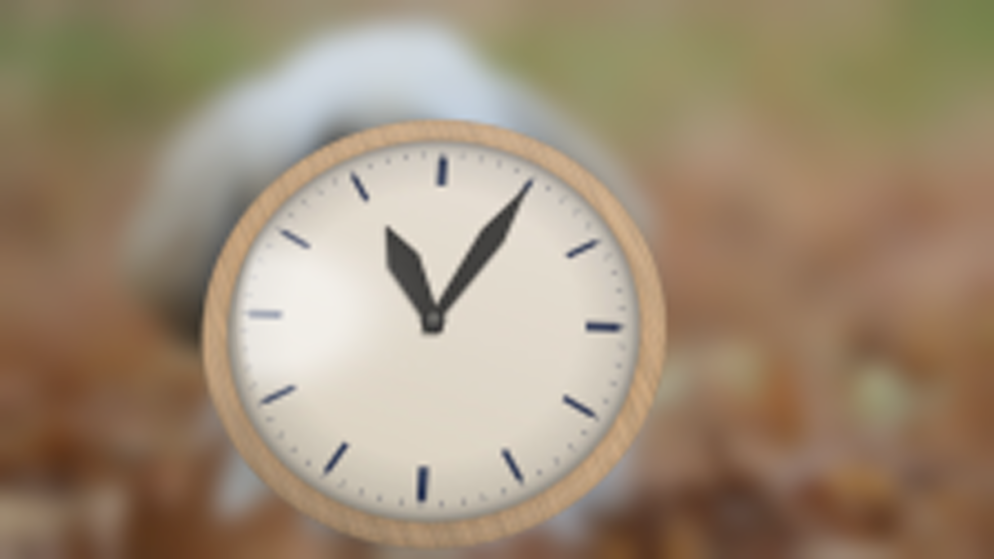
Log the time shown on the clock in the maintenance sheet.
11:05
